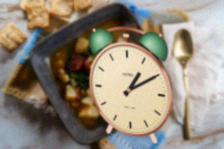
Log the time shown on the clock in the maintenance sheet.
1:10
